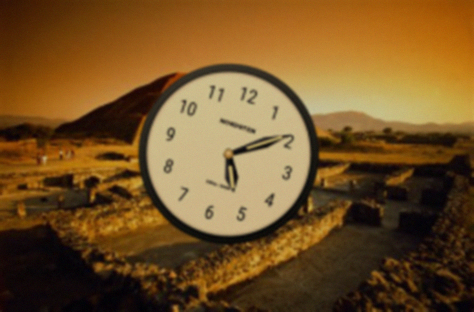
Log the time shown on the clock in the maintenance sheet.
5:09
